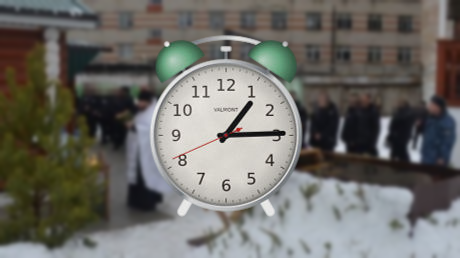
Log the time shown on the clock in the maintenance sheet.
1:14:41
